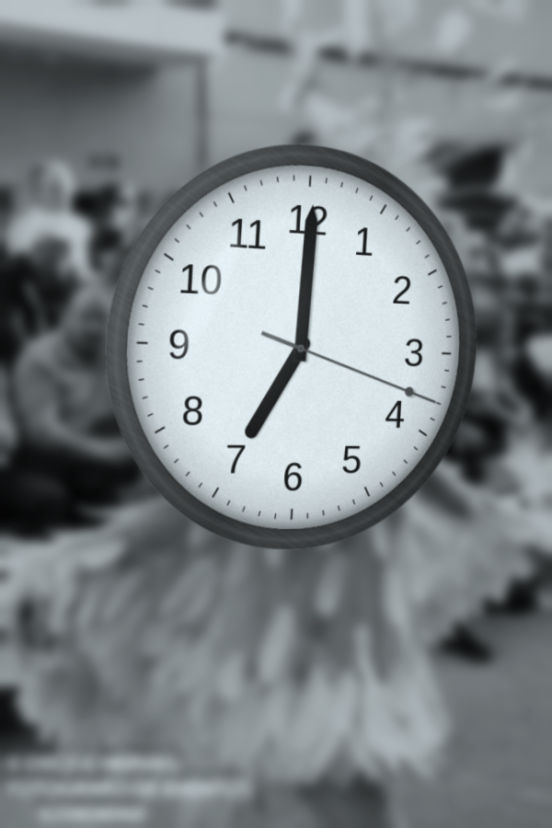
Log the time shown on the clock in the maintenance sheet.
7:00:18
